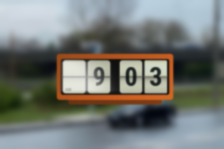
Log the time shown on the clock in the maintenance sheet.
9:03
